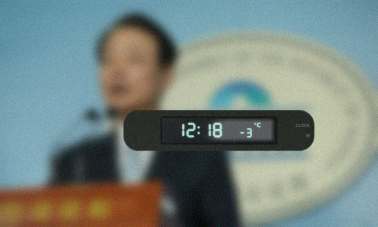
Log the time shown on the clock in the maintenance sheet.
12:18
